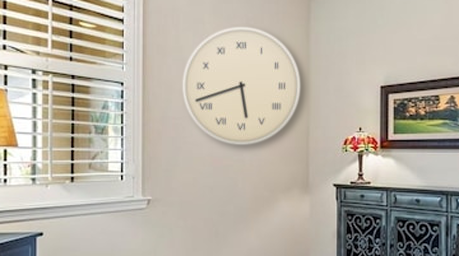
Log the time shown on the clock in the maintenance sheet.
5:42
